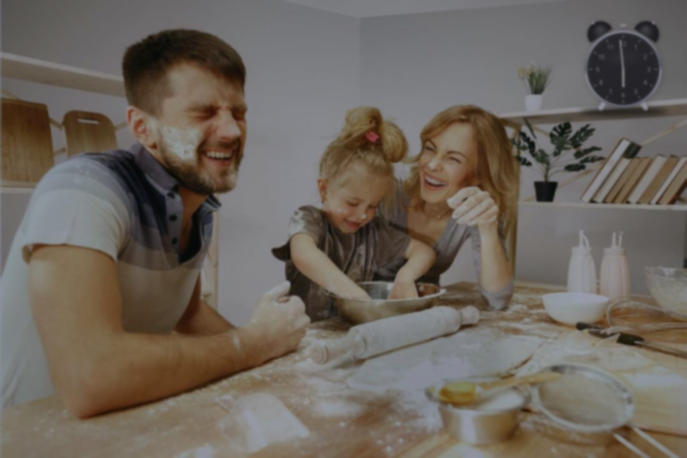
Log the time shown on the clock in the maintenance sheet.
5:59
